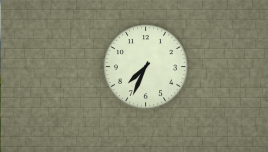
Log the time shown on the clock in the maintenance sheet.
7:34
